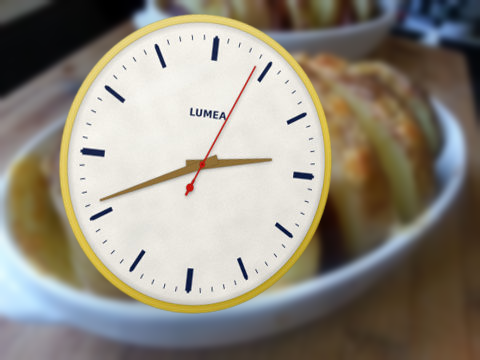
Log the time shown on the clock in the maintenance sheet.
2:41:04
